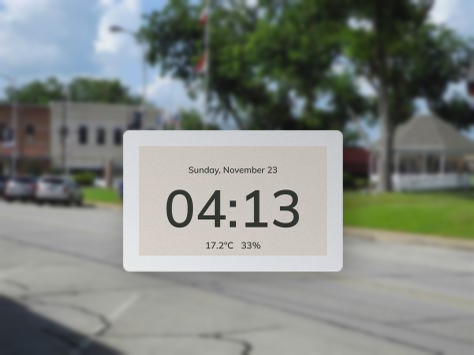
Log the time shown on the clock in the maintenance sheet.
4:13
